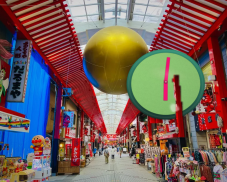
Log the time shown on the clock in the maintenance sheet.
6:01
